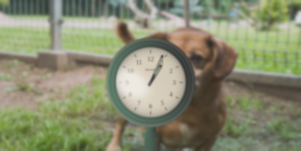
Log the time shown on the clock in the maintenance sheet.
1:04
